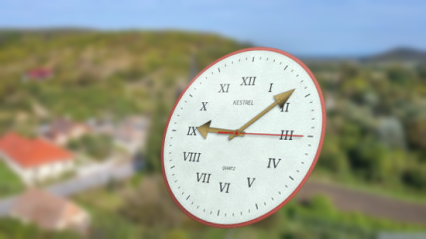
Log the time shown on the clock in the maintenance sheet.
9:08:15
